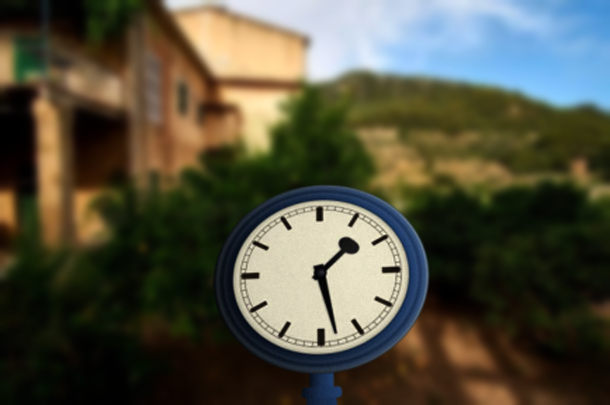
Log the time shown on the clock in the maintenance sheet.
1:28
